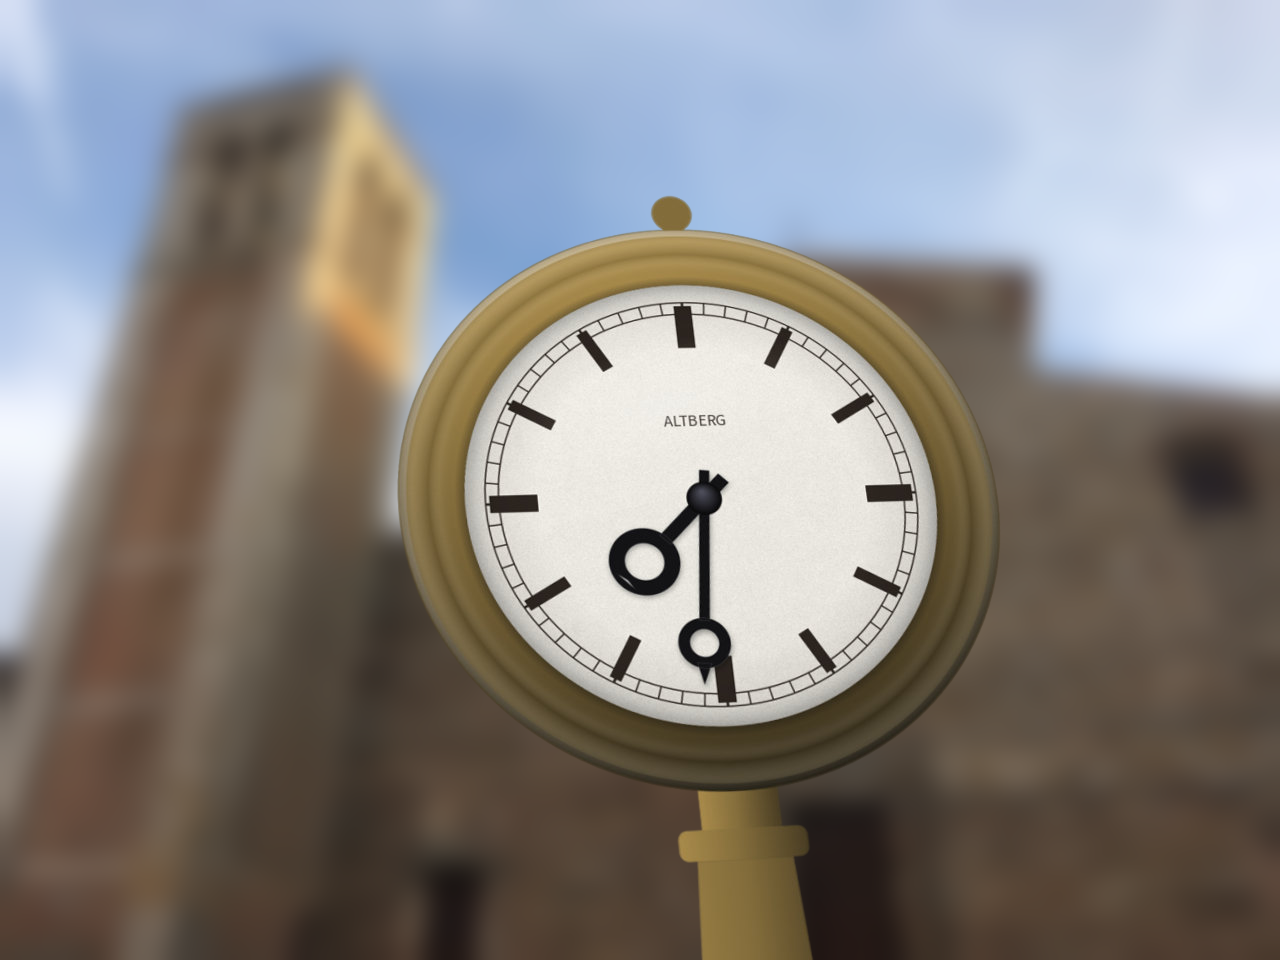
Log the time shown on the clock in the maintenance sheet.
7:31
